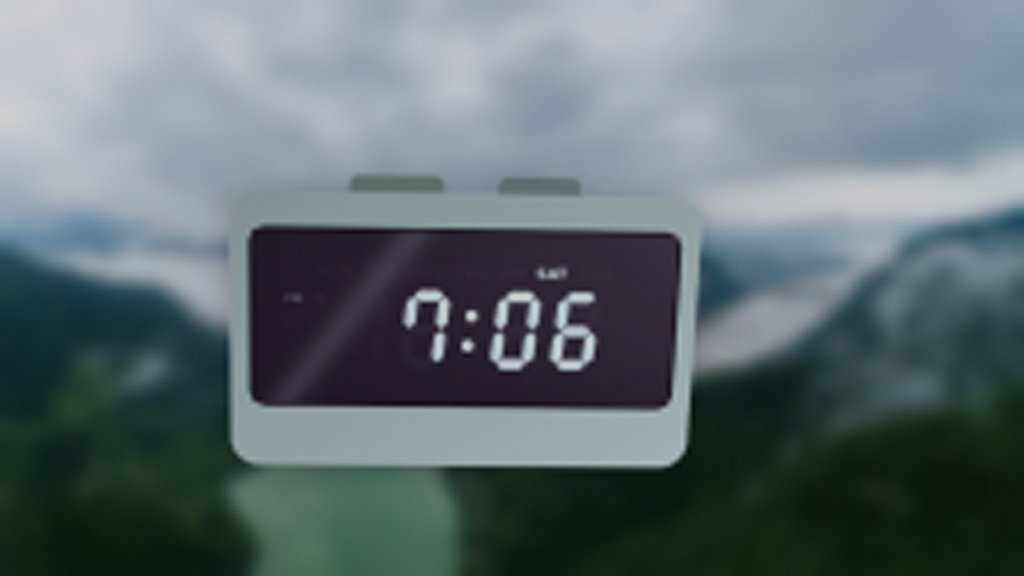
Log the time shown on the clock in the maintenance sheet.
7:06
